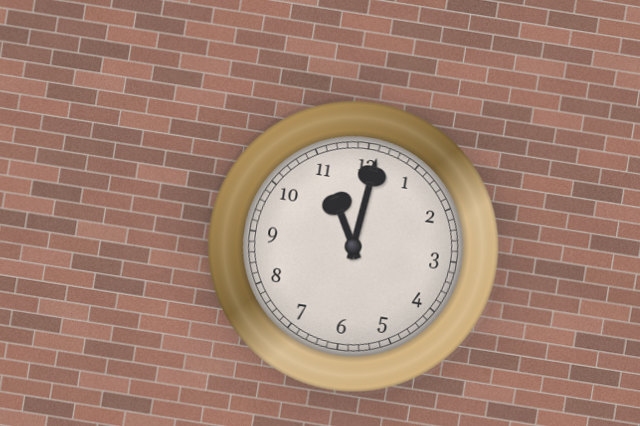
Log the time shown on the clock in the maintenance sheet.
11:01
